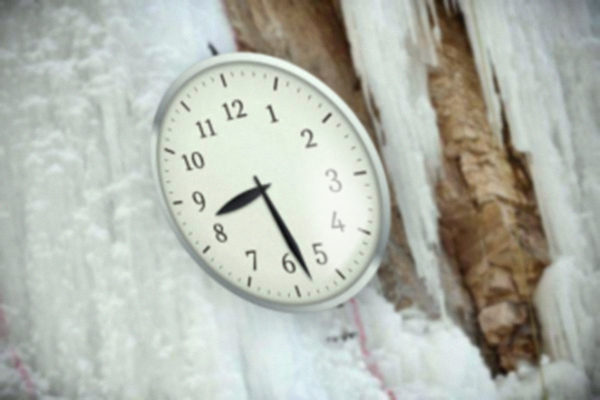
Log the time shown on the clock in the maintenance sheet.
8:28
